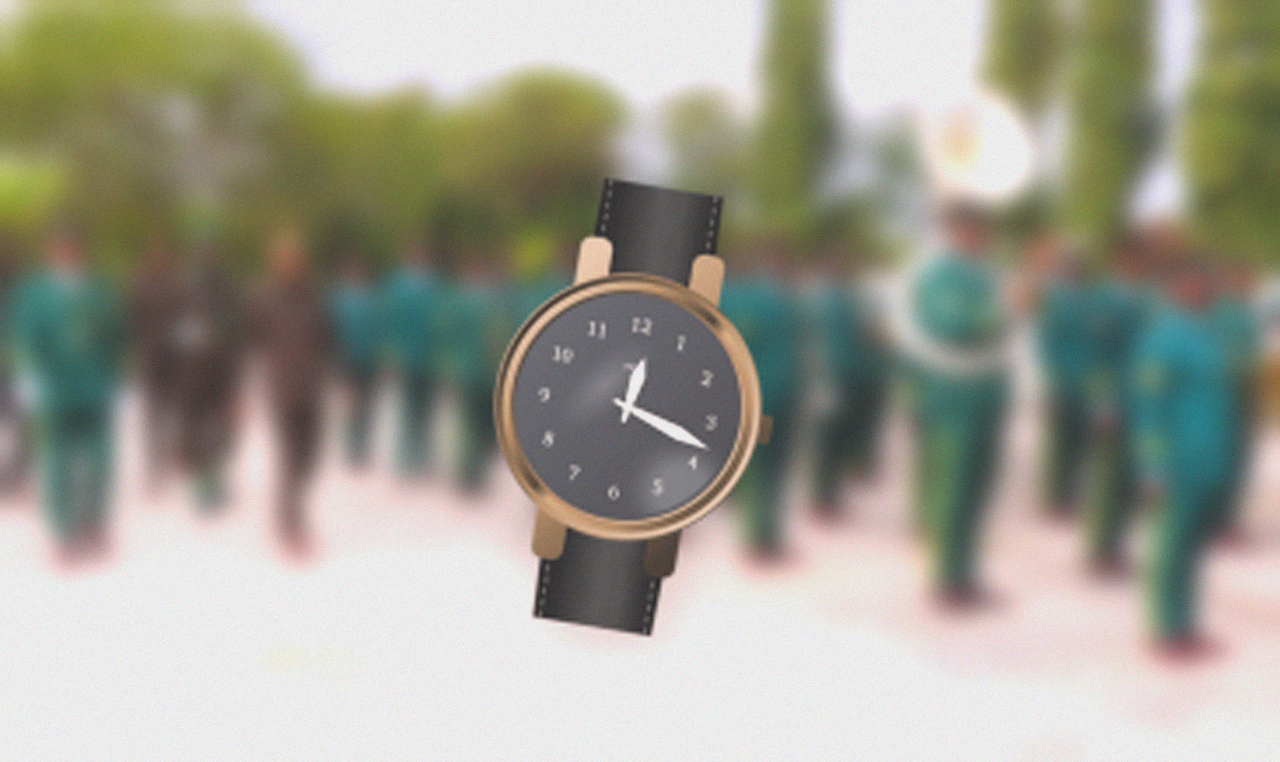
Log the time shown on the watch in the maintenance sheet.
12:18
